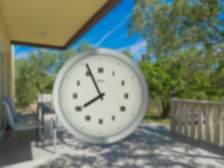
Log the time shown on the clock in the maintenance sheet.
7:56
